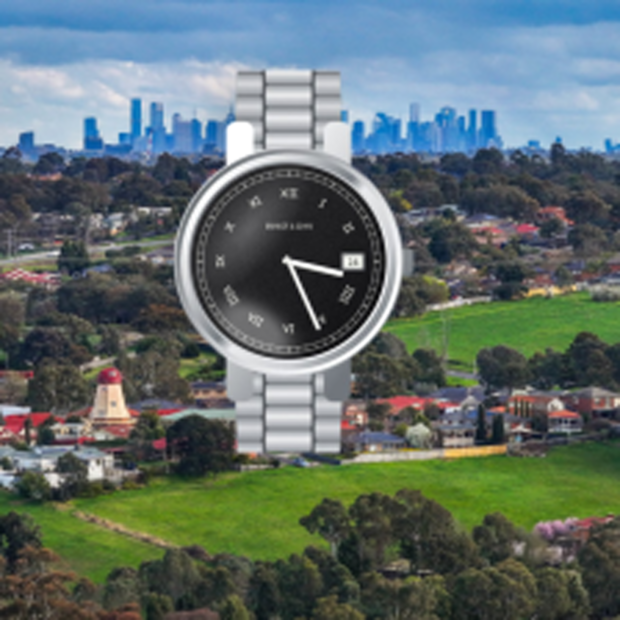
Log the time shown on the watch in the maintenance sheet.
3:26
